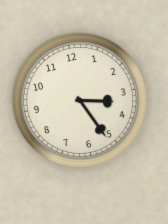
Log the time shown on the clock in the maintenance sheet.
3:26
